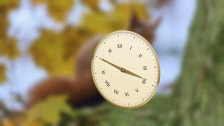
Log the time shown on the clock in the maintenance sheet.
3:50
